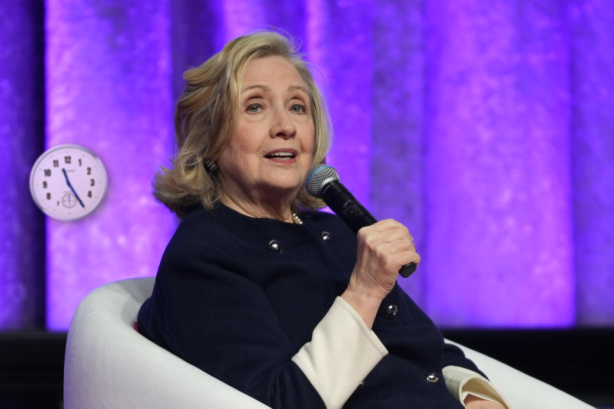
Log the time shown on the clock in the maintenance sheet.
11:25
